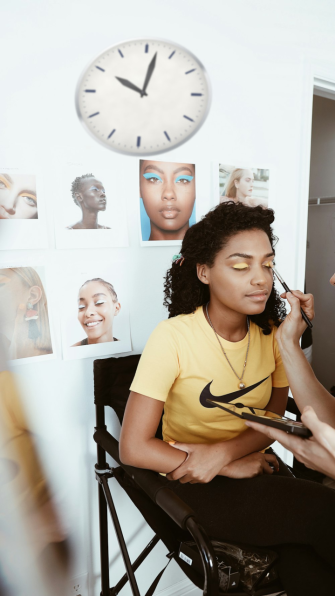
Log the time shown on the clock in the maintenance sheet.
10:02
